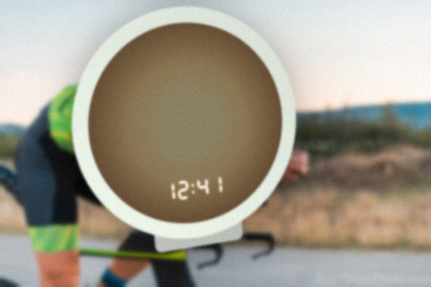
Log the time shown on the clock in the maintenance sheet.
12:41
